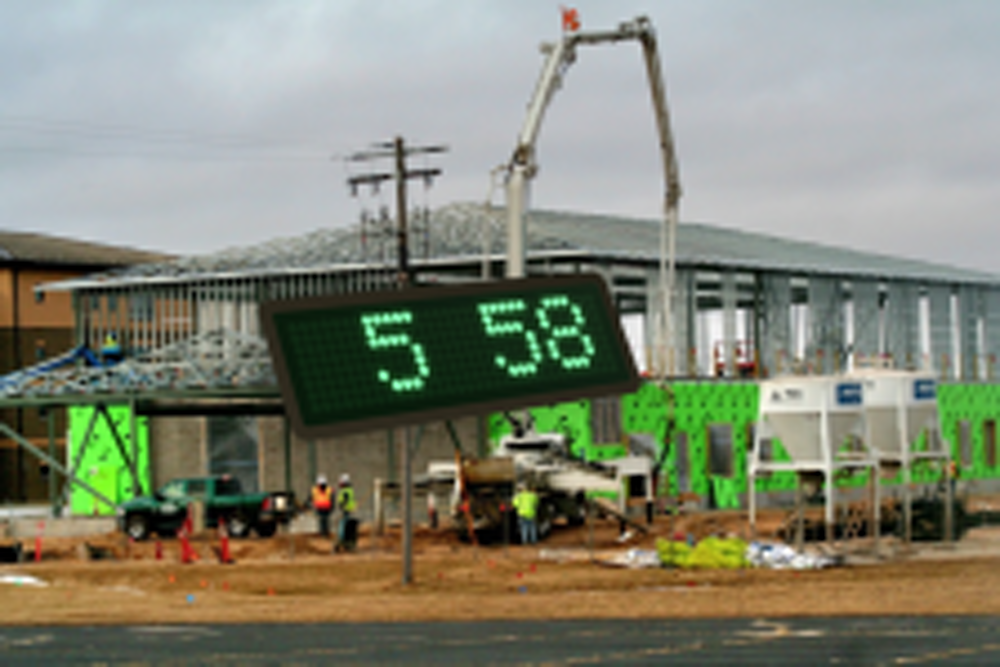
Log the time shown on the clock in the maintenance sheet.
5:58
